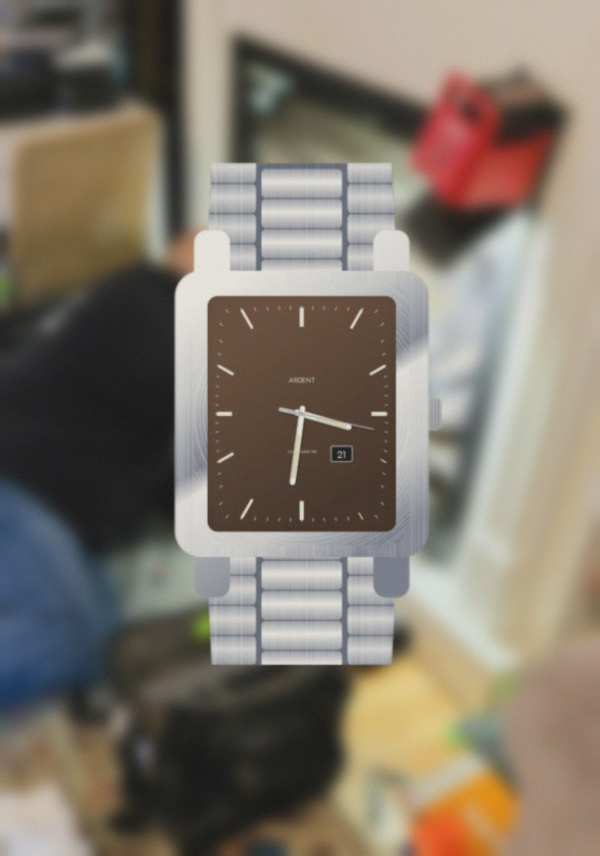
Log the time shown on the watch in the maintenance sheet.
3:31:17
